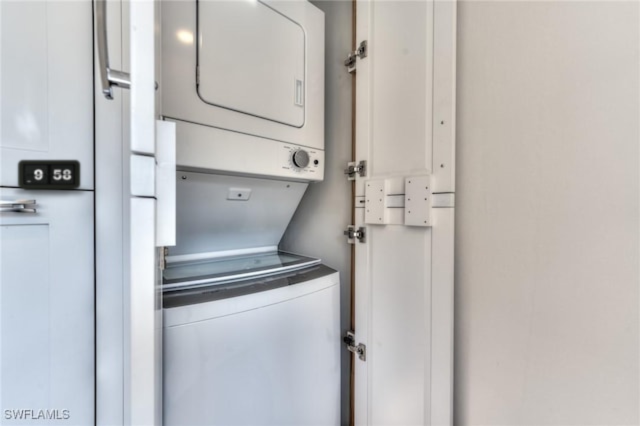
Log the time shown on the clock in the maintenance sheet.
9:58
